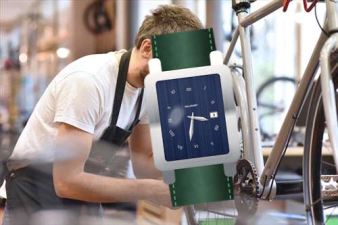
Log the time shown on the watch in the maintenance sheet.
3:32
